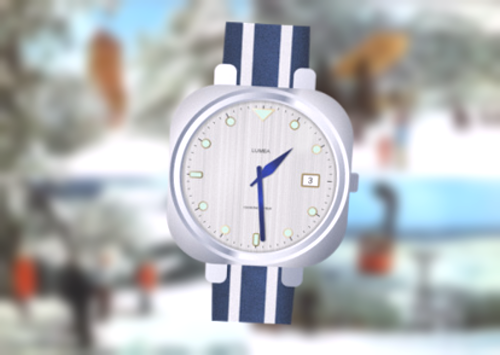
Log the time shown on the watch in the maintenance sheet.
1:29
